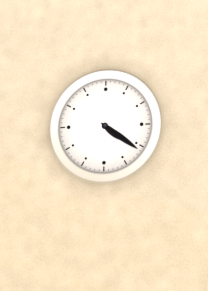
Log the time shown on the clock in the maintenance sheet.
4:21
